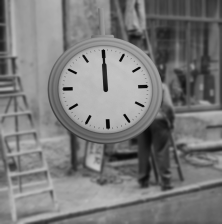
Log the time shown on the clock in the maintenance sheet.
12:00
